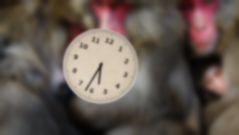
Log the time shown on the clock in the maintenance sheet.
5:32
